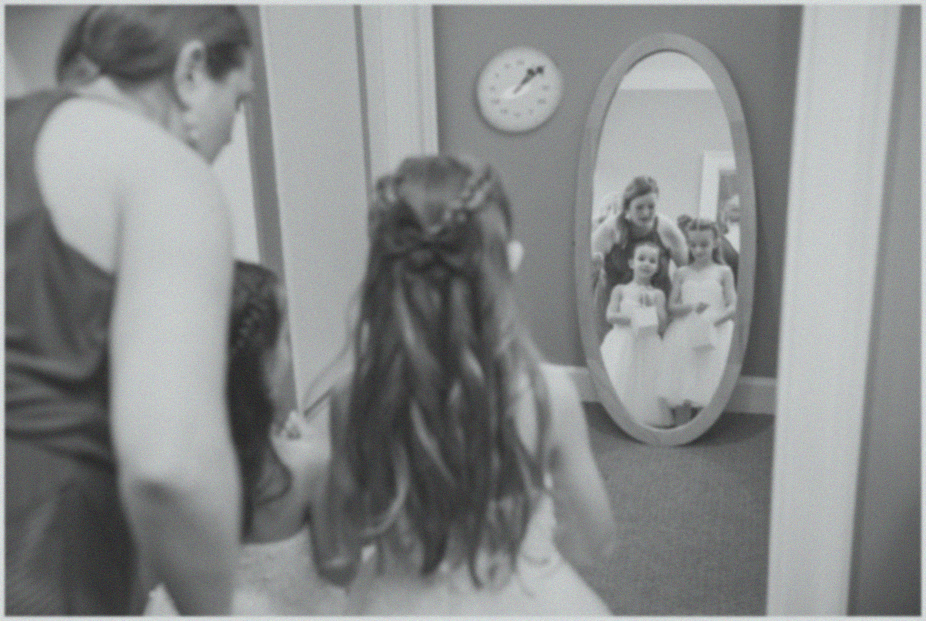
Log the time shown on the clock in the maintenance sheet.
1:08
